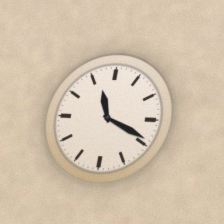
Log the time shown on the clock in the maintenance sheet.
11:19
